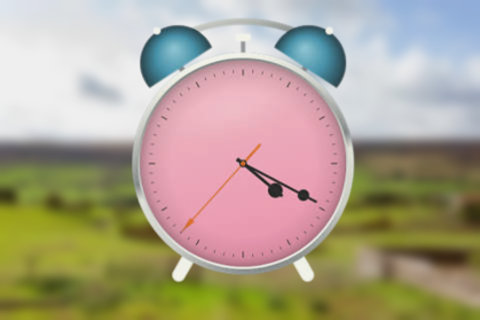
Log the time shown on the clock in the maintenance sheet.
4:19:37
